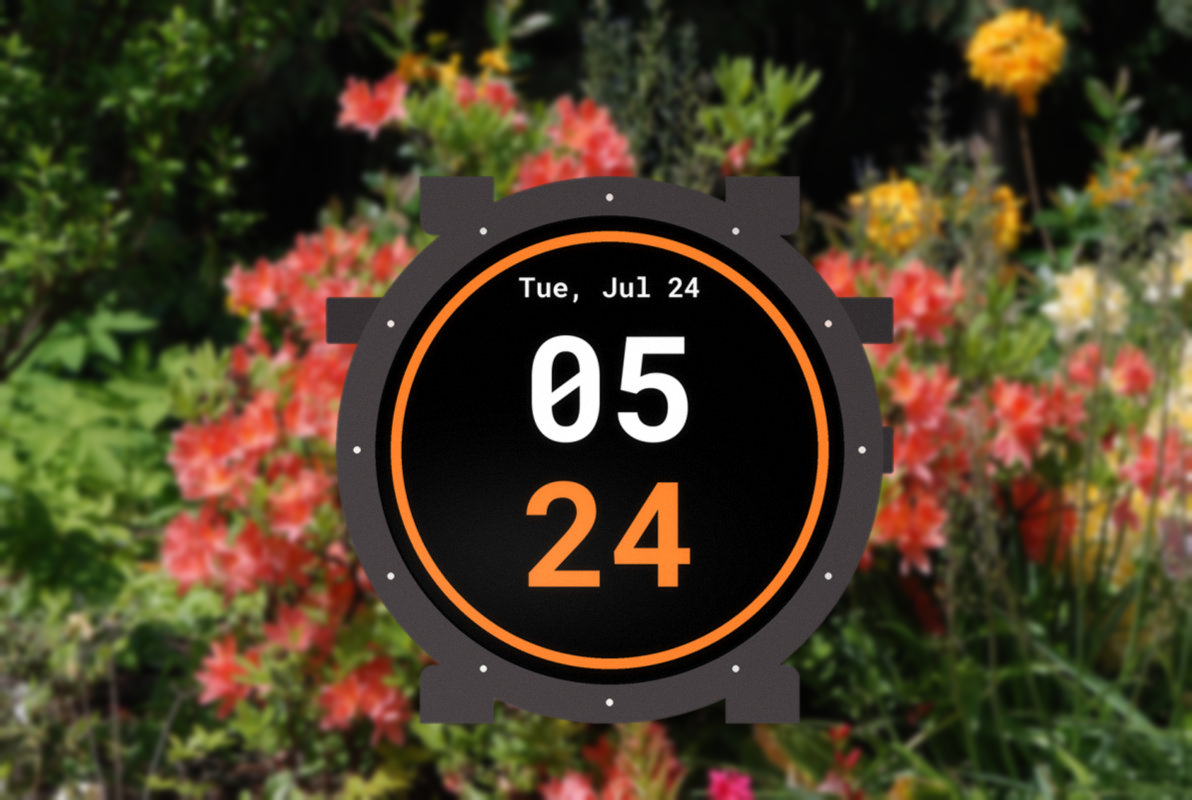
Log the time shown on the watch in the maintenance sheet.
5:24
